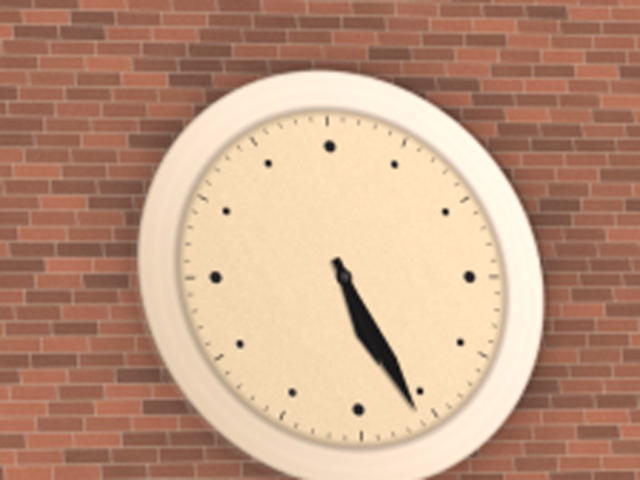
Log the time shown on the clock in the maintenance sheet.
5:26
